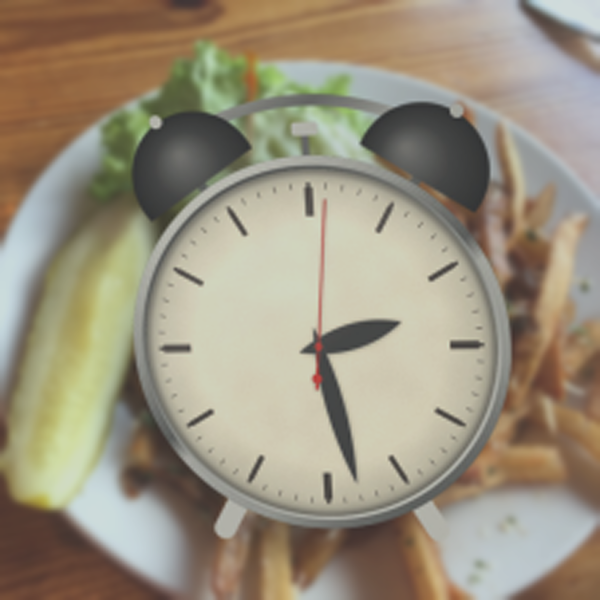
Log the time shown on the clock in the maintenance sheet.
2:28:01
